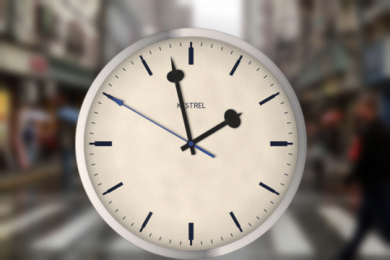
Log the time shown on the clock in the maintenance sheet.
1:57:50
